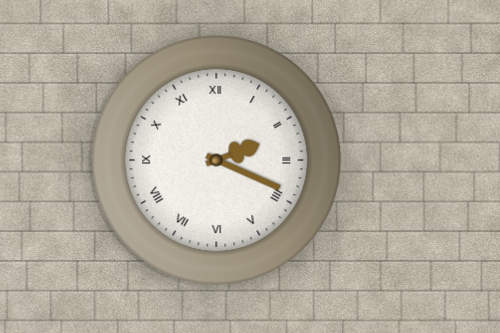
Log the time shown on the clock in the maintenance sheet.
2:19
